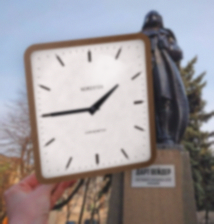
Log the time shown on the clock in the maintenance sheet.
1:45
